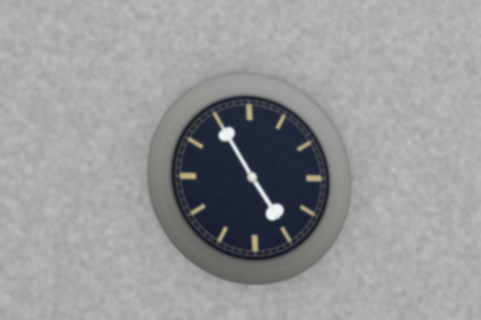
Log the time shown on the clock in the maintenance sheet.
4:55
